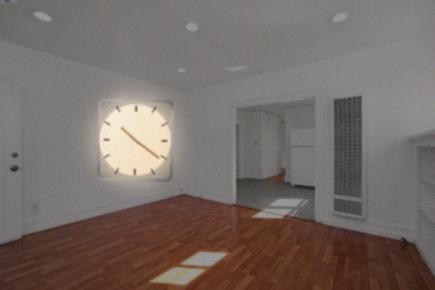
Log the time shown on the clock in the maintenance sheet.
10:21
